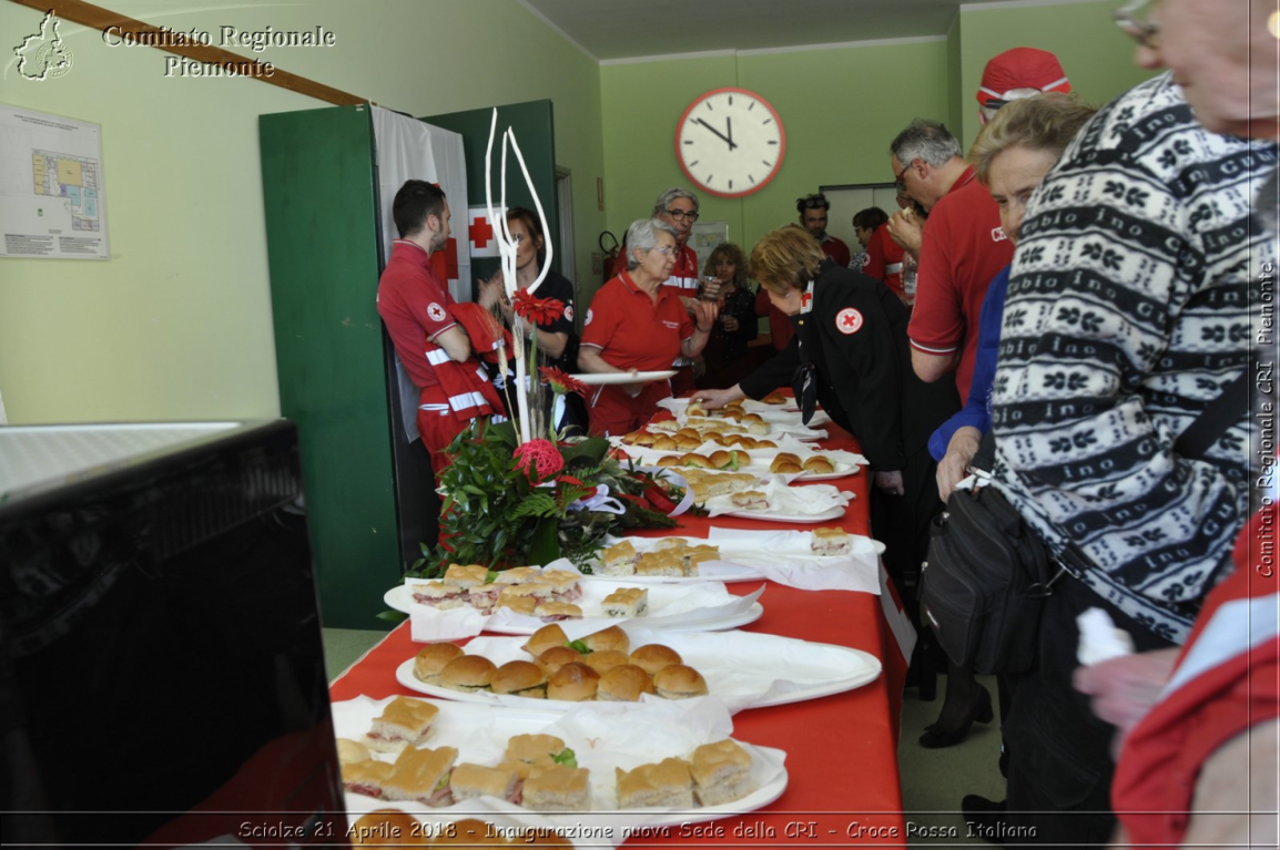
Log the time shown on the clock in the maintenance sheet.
11:51
